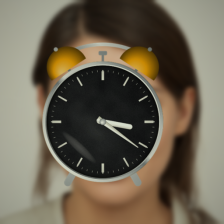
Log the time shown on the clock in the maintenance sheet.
3:21
